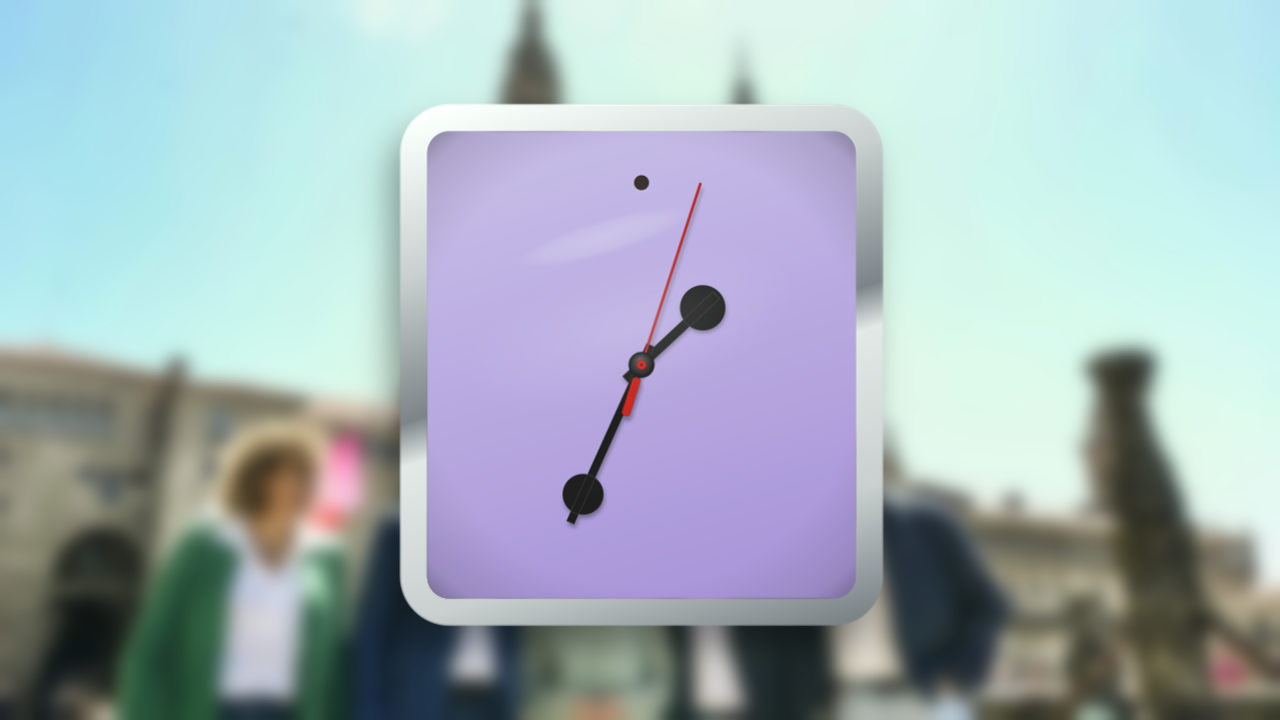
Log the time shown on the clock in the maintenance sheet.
1:34:03
